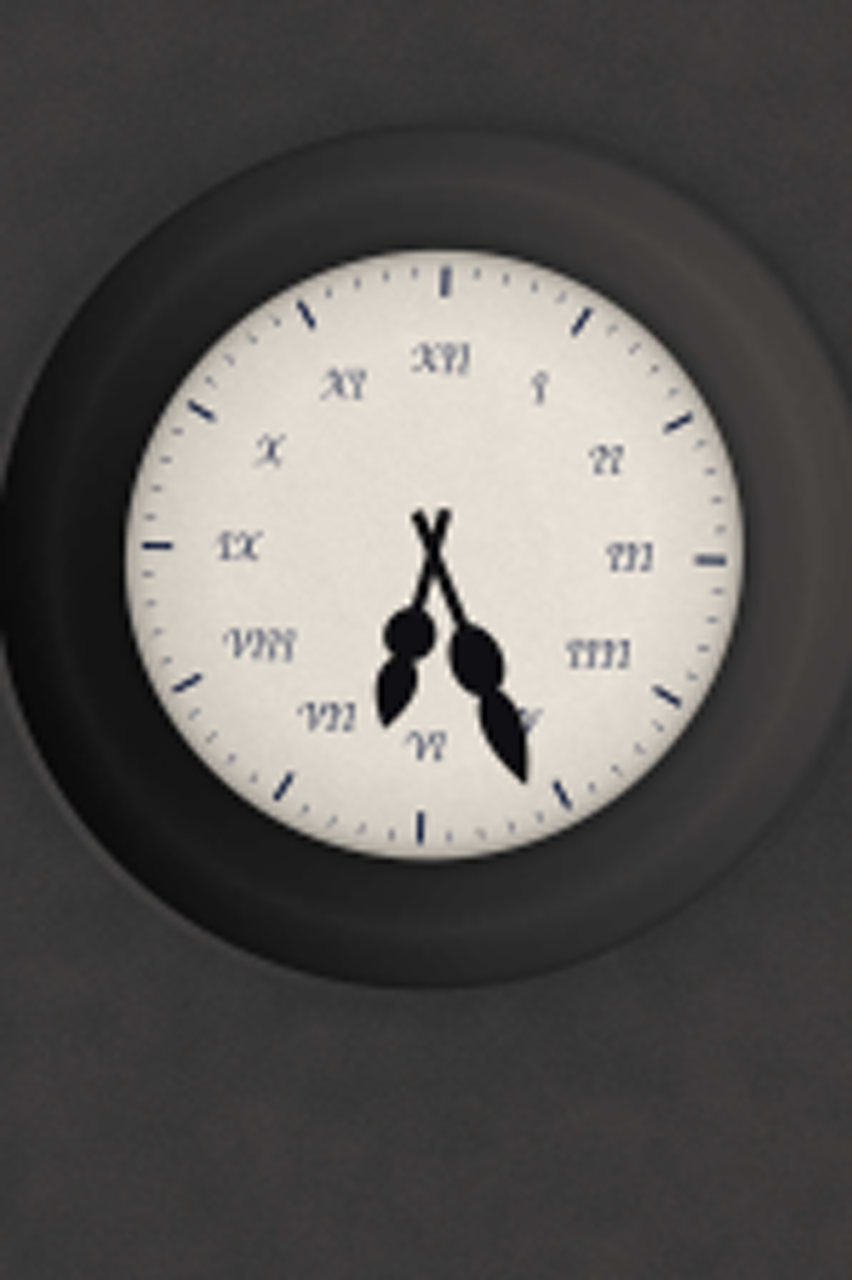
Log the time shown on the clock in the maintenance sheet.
6:26
